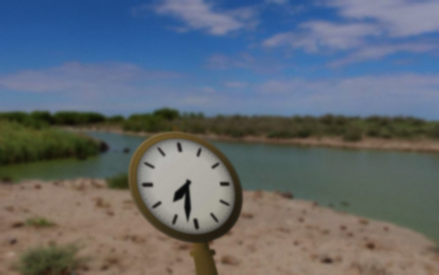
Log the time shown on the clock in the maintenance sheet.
7:32
